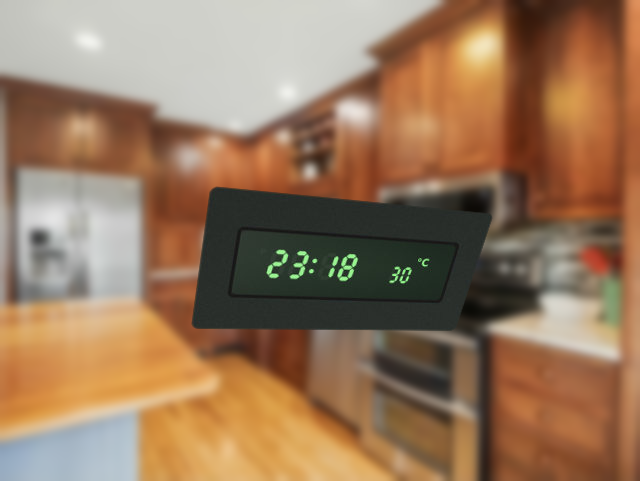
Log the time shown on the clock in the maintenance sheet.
23:18
